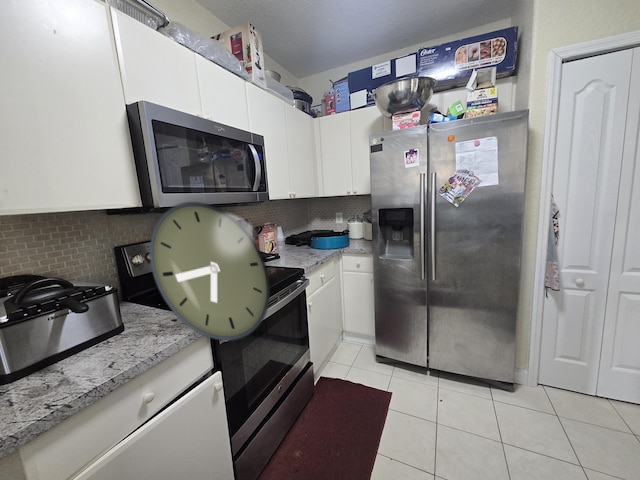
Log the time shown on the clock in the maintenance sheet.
6:44
